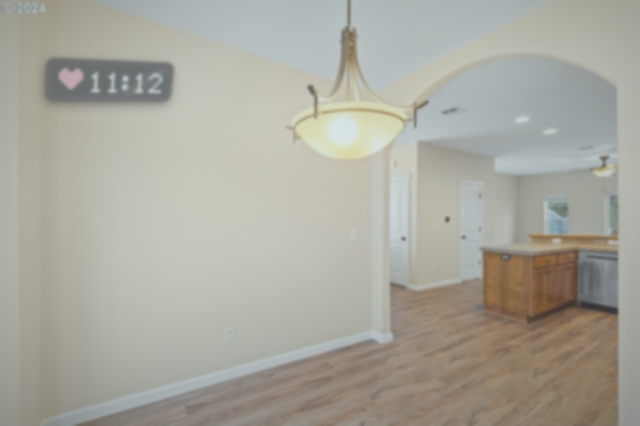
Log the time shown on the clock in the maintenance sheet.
11:12
